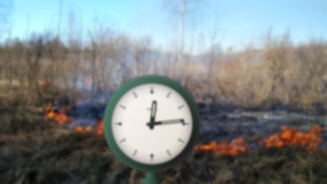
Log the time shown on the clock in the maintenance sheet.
12:14
